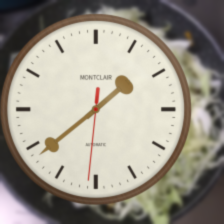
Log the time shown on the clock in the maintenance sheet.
1:38:31
